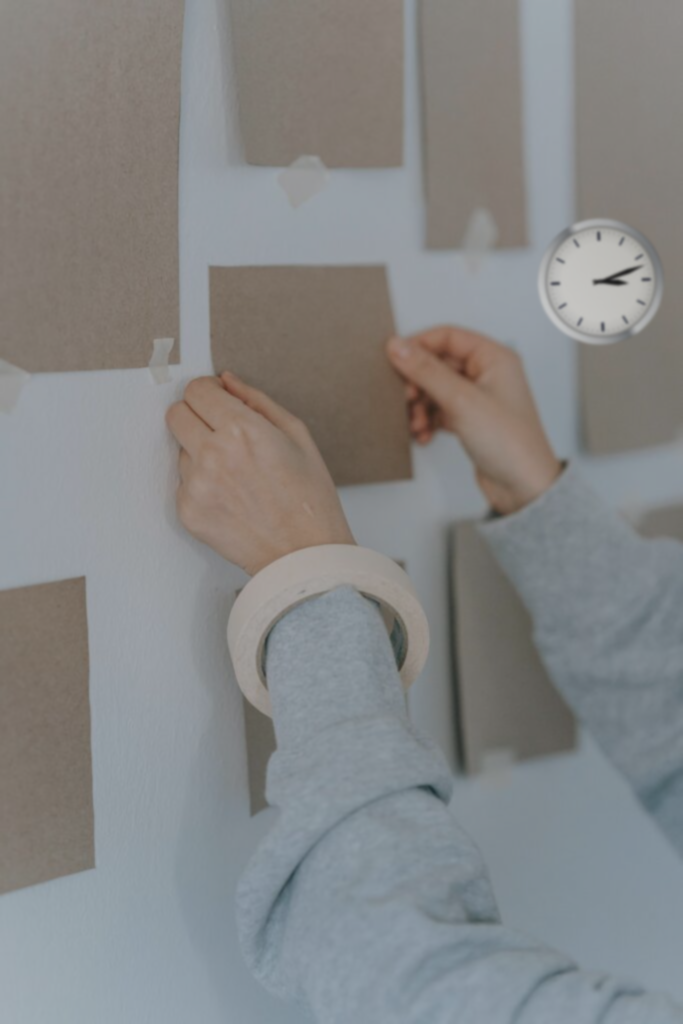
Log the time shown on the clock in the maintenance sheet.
3:12
